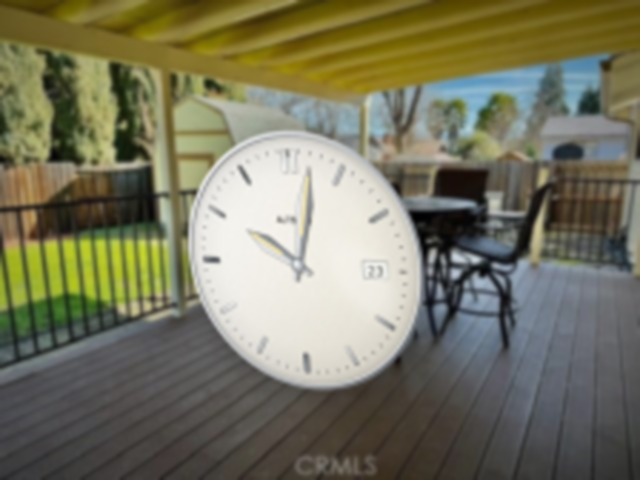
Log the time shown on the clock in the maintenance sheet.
10:02
